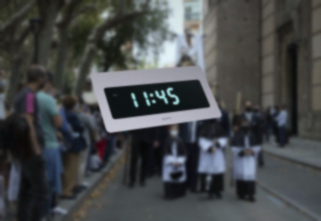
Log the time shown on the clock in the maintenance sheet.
11:45
